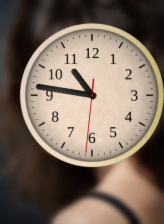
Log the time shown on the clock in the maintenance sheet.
10:46:31
